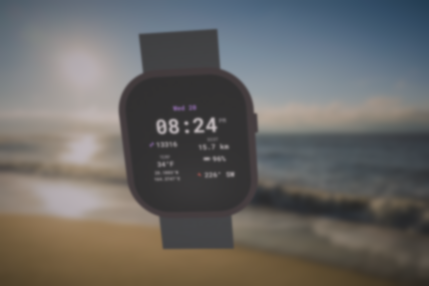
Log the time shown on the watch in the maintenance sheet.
8:24
